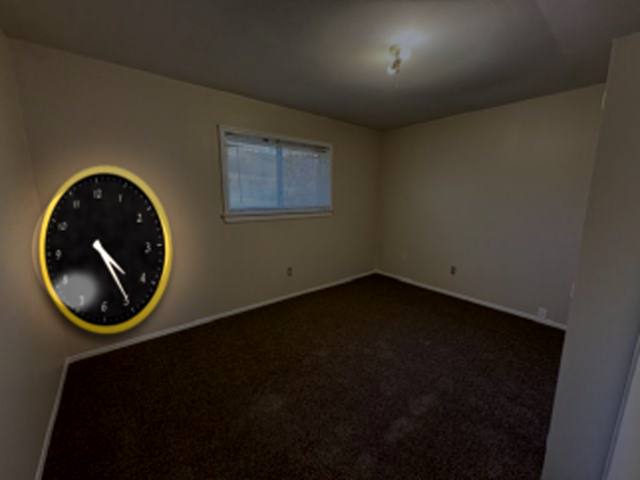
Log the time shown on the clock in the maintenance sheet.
4:25
